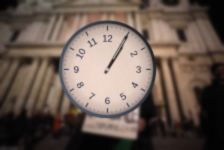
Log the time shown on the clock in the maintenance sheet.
1:05
